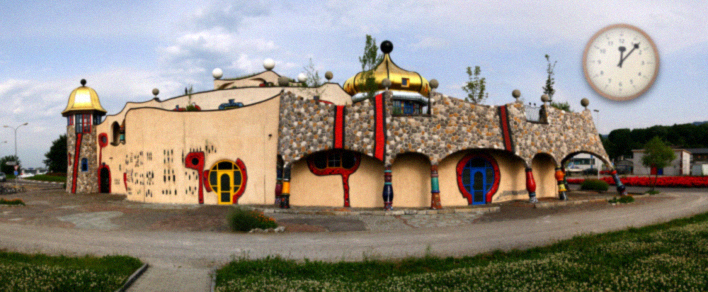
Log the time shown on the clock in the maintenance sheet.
12:07
